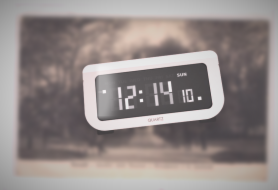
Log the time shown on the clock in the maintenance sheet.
12:14:10
